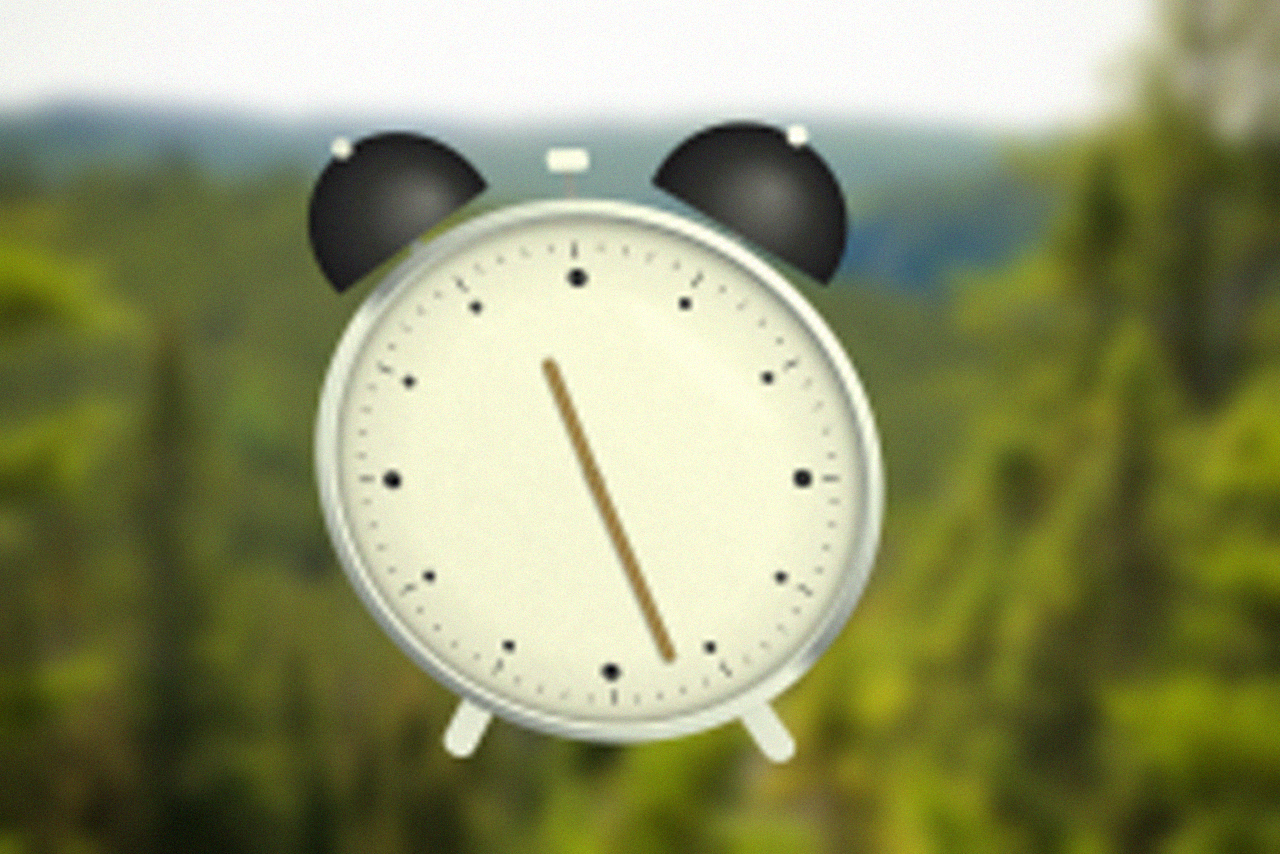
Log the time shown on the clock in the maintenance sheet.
11:27
